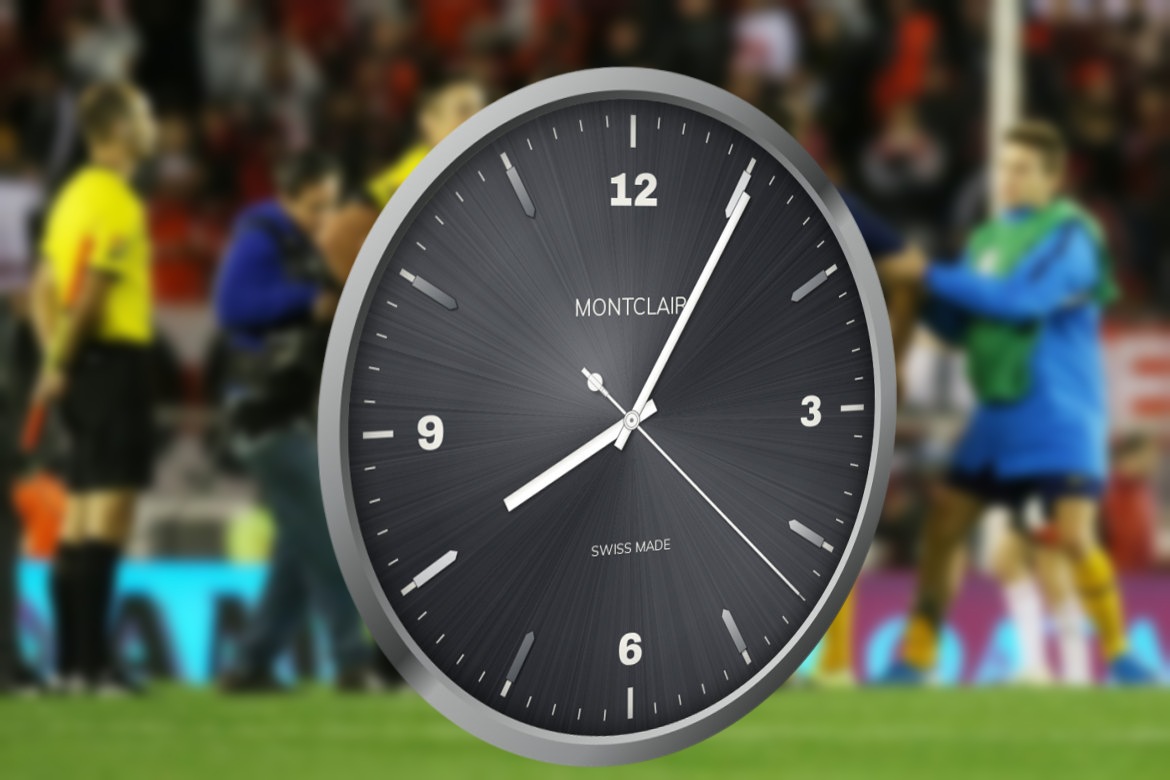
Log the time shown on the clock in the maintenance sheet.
8:05:22
